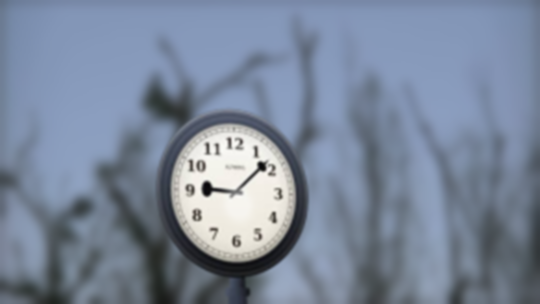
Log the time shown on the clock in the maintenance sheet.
9:08
